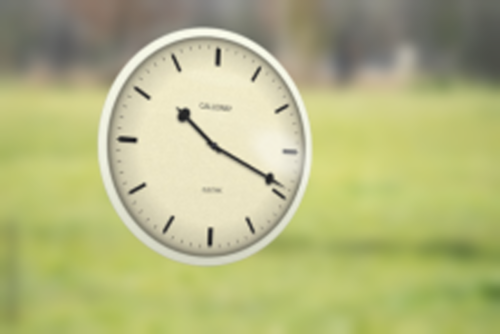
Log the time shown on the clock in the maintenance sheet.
10:19
